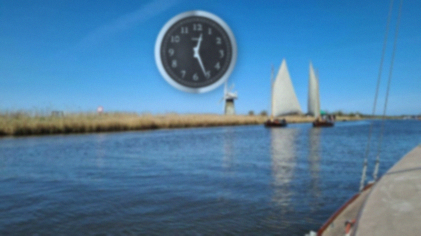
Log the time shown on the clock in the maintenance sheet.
12:26
